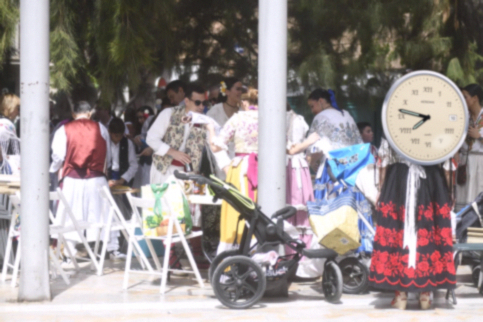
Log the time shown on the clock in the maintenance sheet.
7:47
